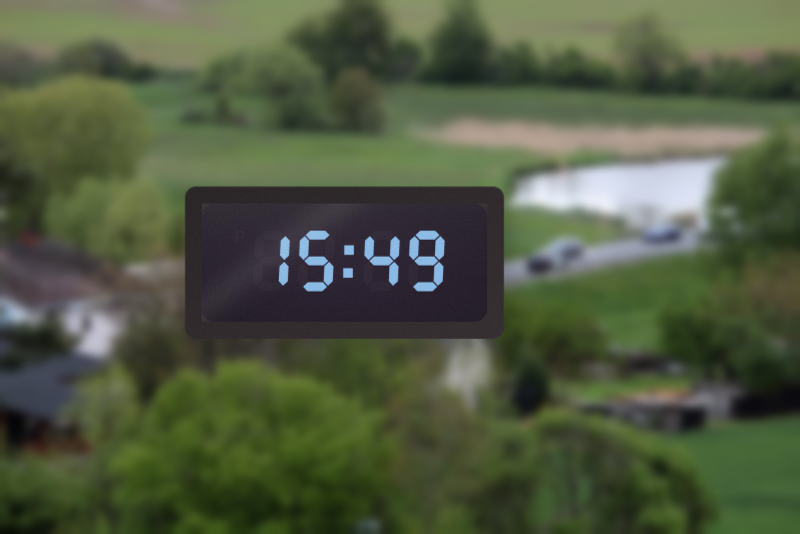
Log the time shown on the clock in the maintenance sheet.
15:49
